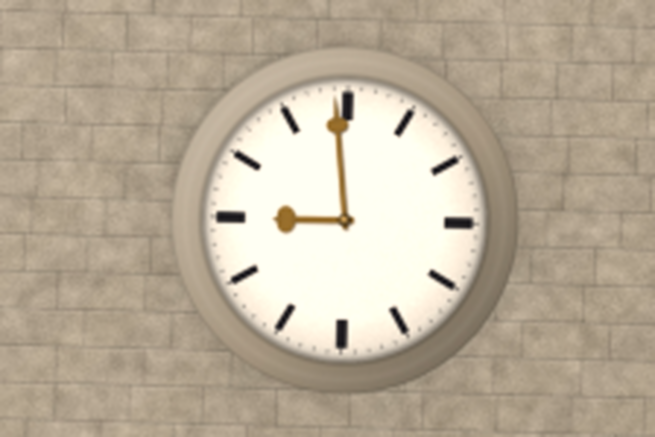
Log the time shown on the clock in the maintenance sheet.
8:59
